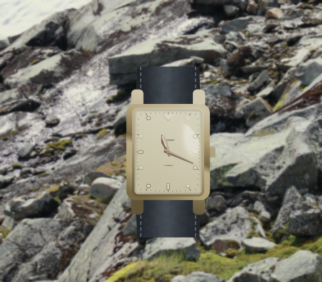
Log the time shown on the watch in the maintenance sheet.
11:19
